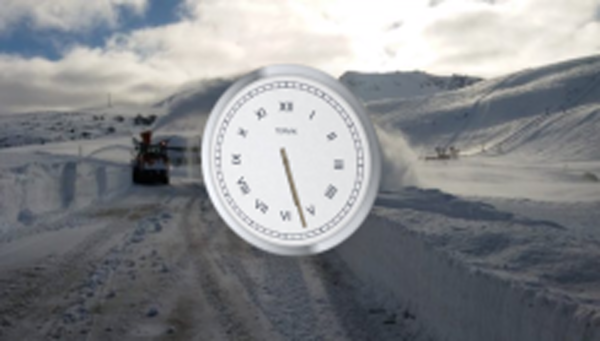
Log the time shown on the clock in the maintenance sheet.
5:27
